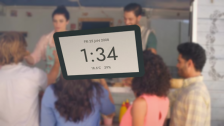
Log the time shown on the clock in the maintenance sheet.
1:34
